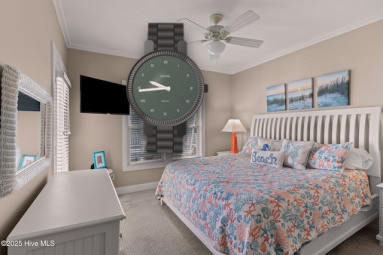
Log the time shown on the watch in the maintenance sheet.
9:44
